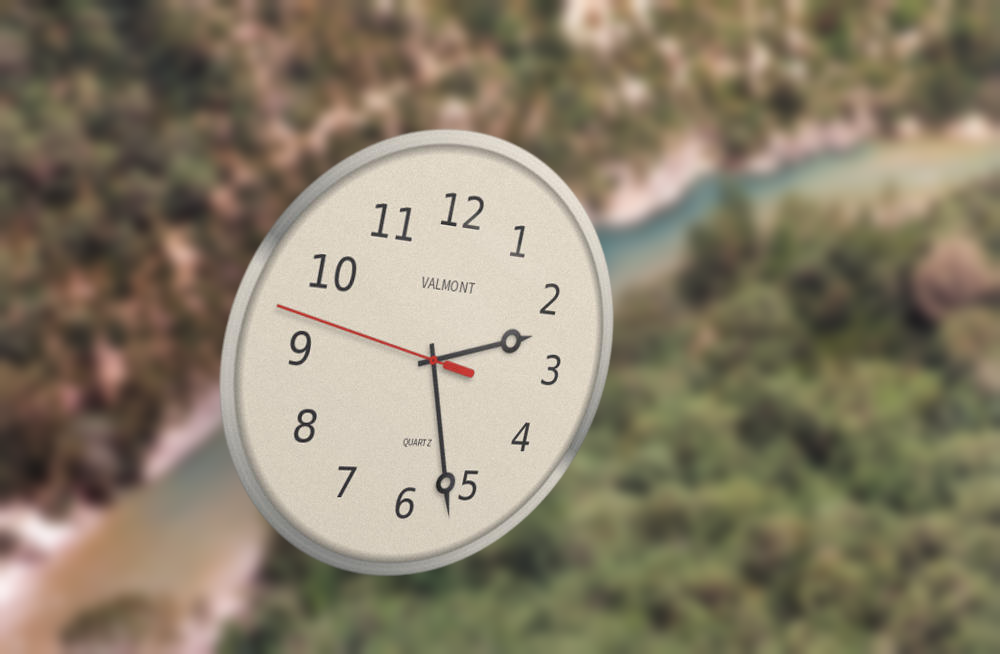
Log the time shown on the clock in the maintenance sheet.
2:26:47
